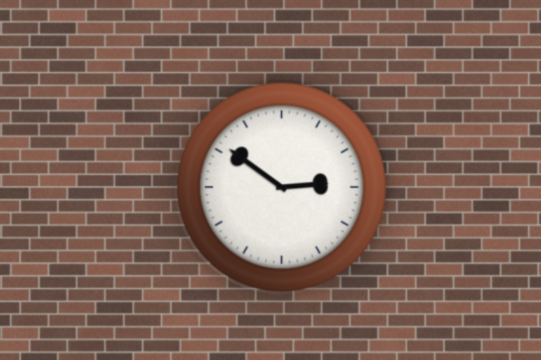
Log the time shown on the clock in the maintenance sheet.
2:51
